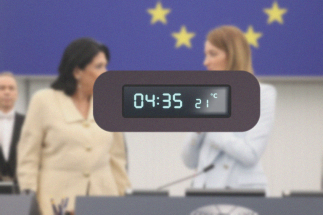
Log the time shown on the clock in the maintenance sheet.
4:35
